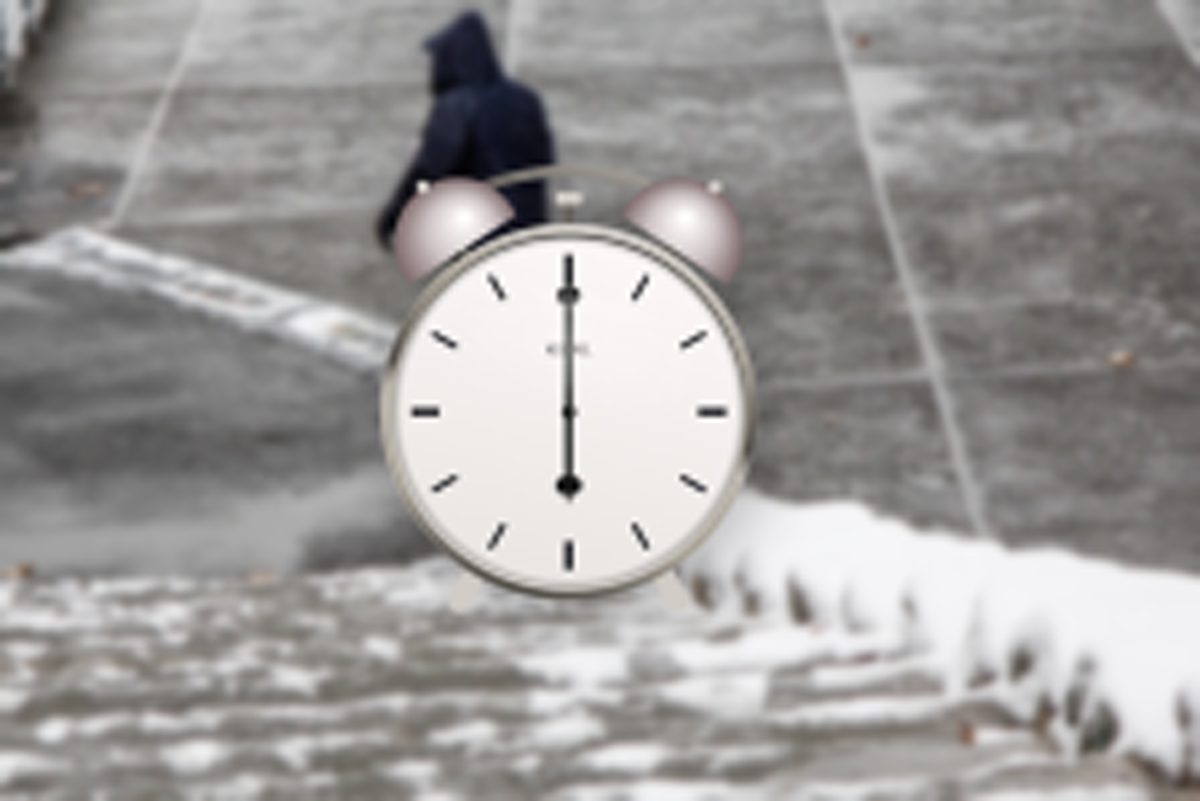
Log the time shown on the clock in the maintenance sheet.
6:00
